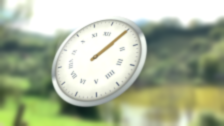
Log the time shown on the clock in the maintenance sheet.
1:05
